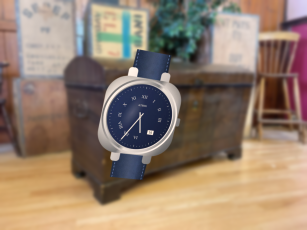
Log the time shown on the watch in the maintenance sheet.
5:35
